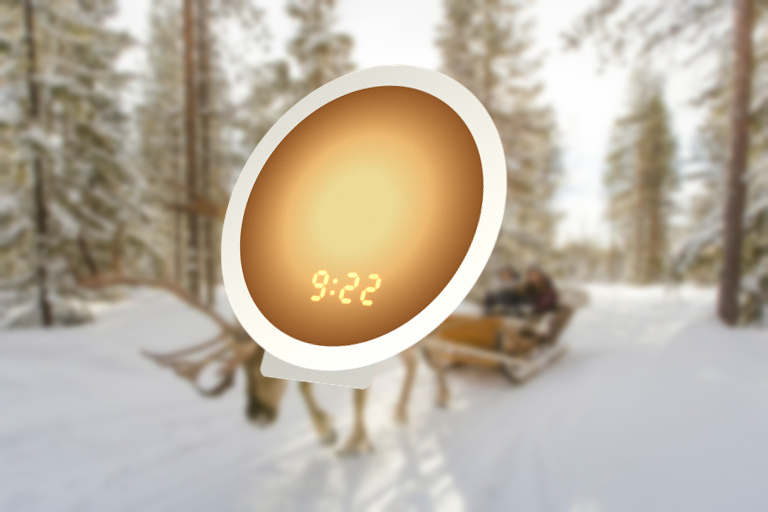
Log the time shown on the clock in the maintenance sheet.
9:22
